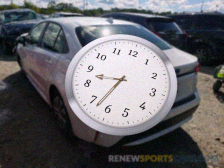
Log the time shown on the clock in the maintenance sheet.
8:33
